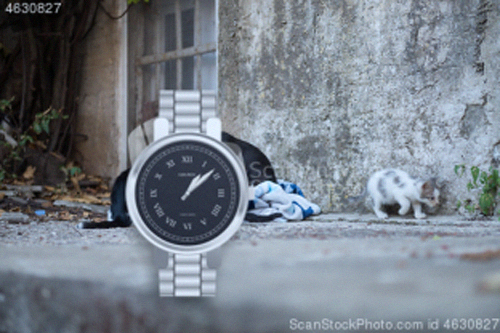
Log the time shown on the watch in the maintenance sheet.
1:08
